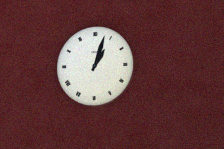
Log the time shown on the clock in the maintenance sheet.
1:03
